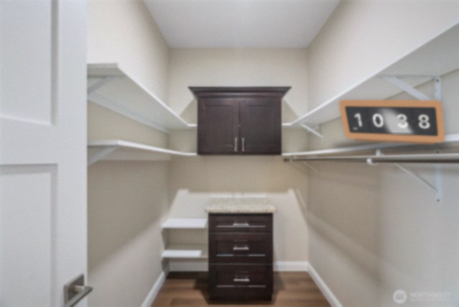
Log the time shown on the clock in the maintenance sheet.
10:38
